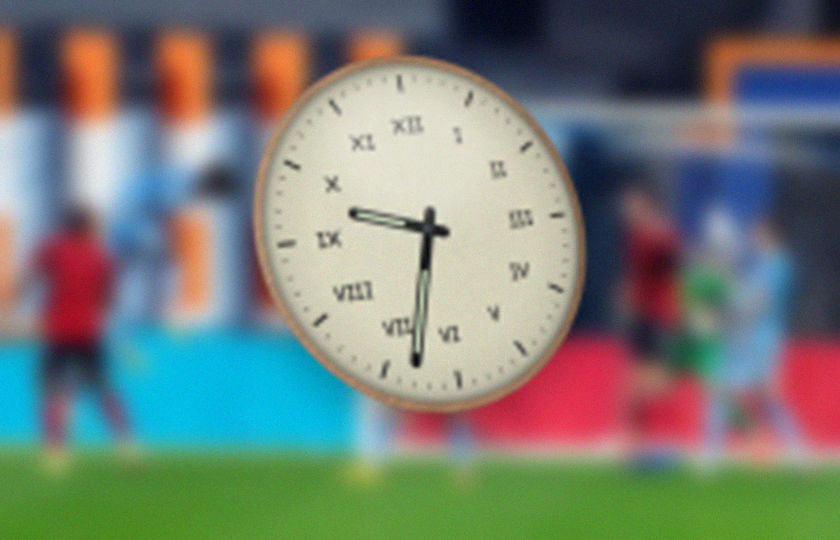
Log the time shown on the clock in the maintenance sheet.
9:33
